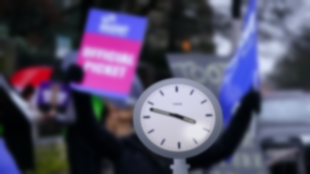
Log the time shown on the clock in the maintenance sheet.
3:48
